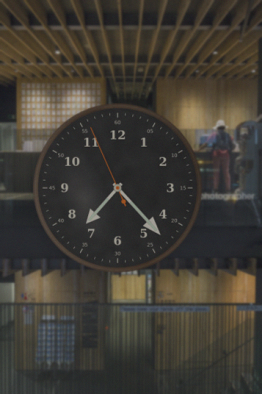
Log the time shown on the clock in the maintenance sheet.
7:22:56
